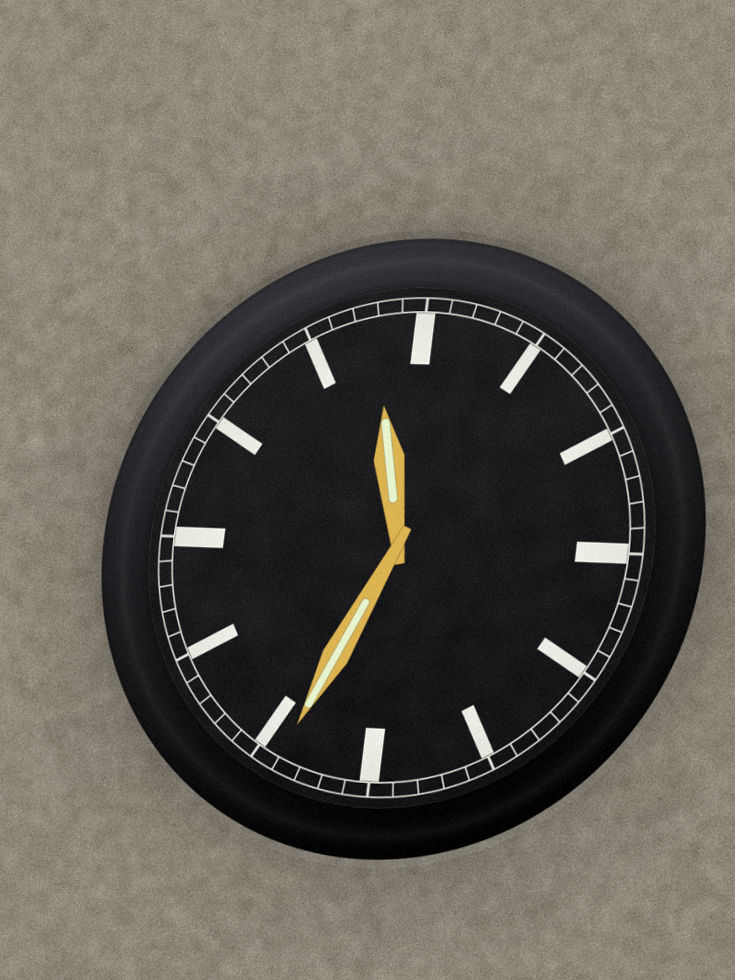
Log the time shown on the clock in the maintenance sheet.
11:34
